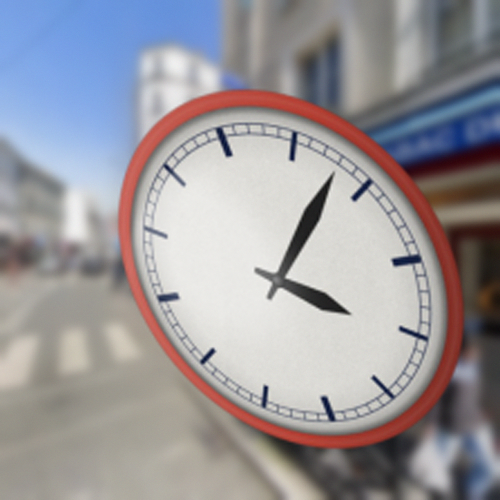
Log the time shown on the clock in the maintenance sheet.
4:08
